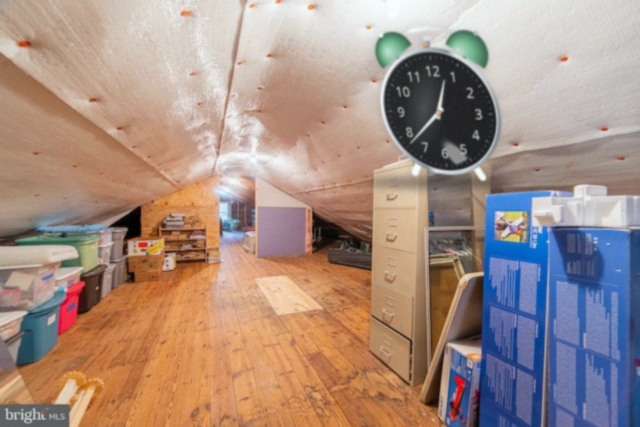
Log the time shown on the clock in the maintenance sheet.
12:38
